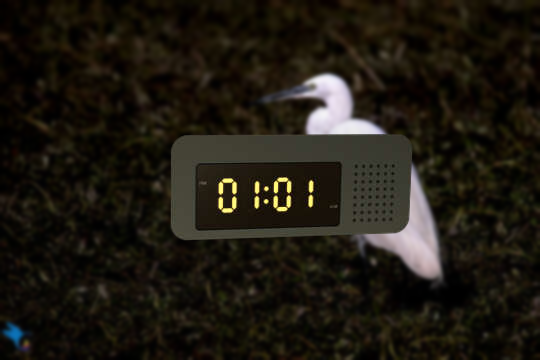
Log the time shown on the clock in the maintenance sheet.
1:01
